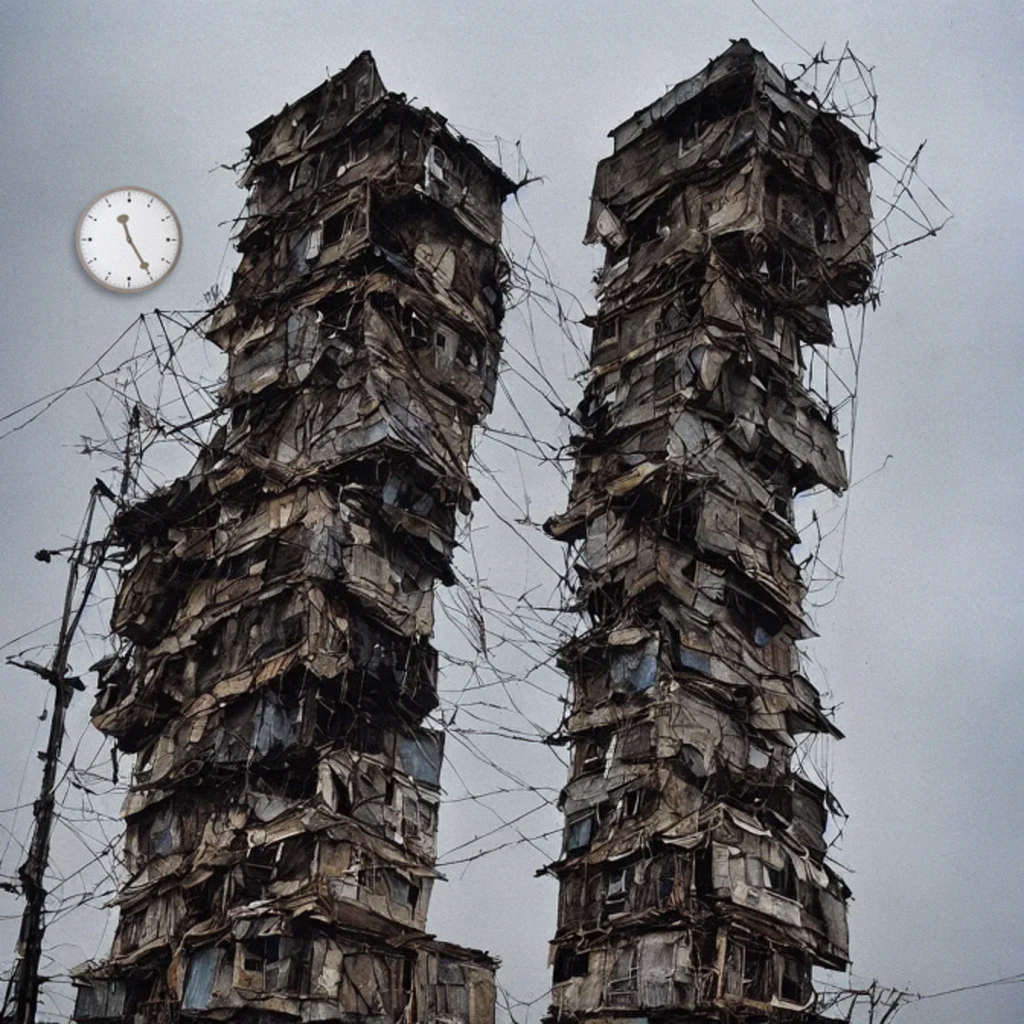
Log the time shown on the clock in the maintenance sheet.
11:25
